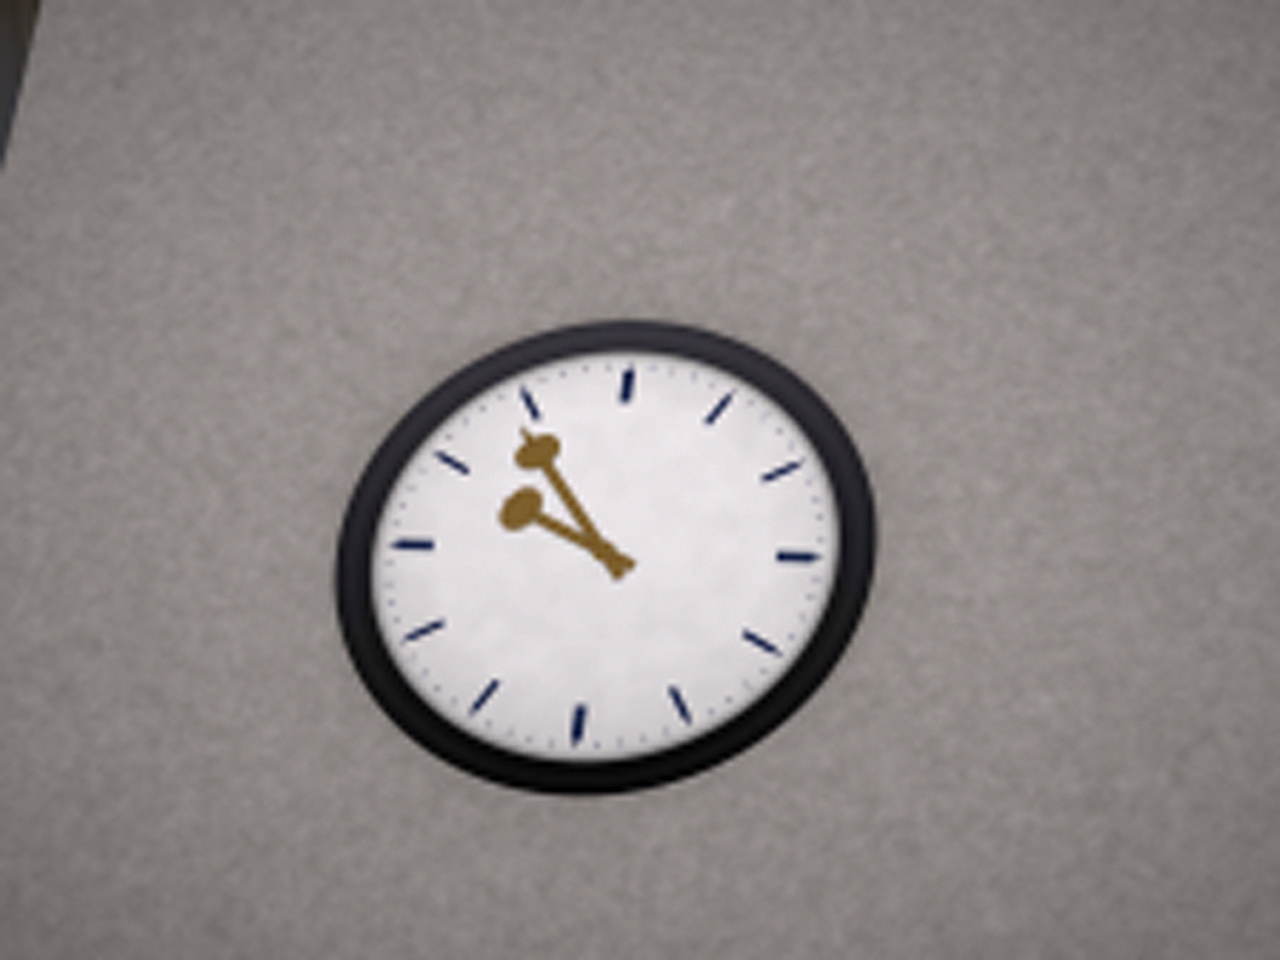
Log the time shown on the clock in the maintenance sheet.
9:54
